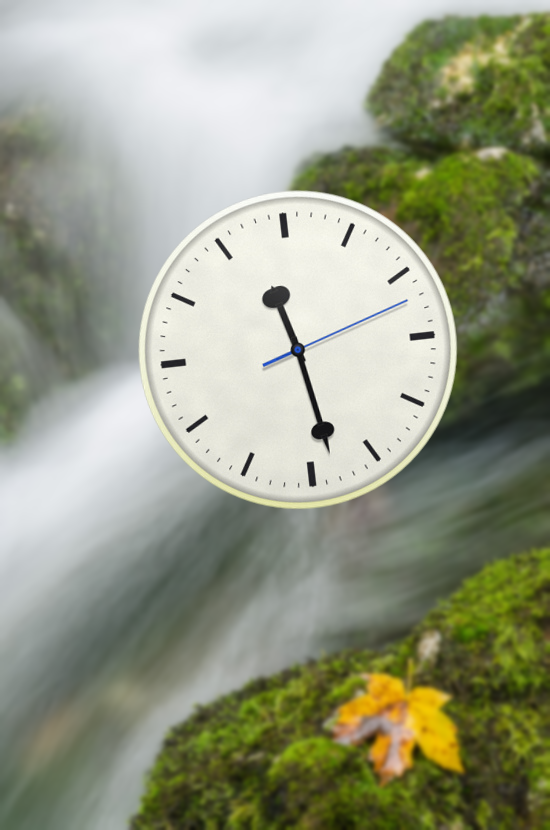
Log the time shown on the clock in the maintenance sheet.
11:28:12
